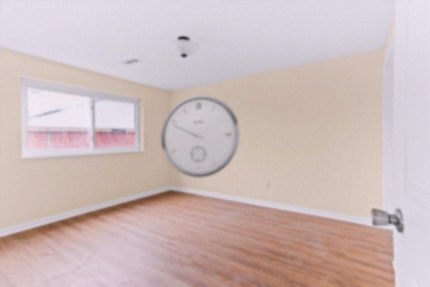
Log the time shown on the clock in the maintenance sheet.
9:49
